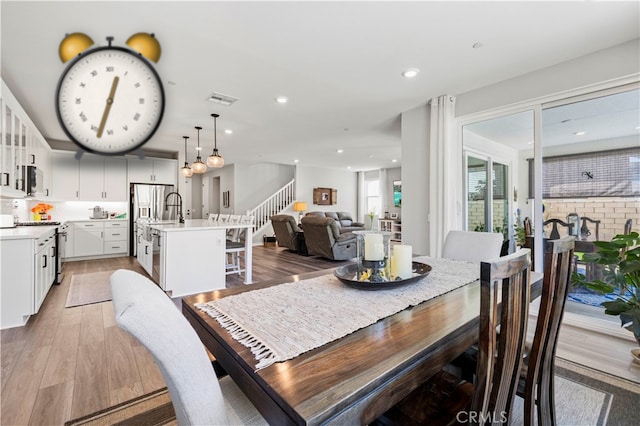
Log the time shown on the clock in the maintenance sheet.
12:33
